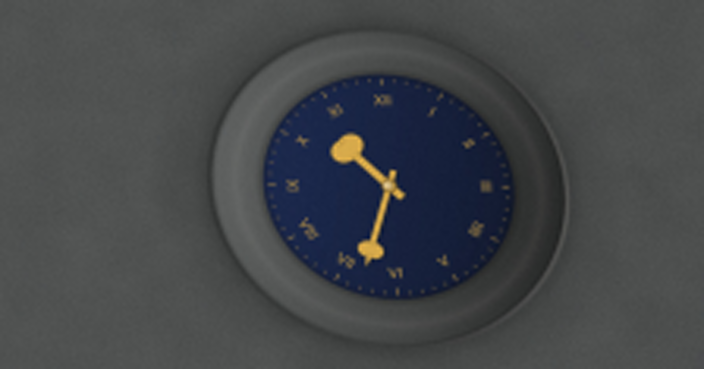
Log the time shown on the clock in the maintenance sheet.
10:33
